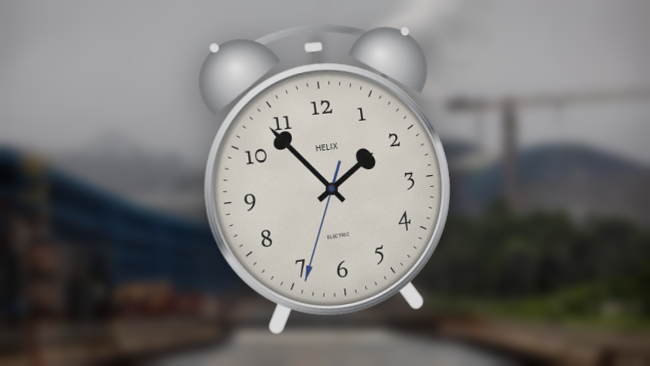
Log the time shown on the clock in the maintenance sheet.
1:53:34
